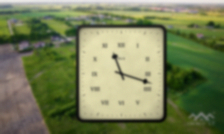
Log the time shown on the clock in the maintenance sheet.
11:18
